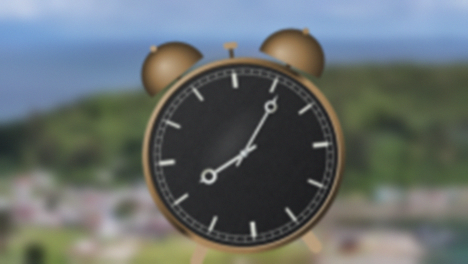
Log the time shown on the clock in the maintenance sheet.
8:06
